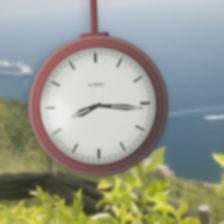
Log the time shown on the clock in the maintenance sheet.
8:16
